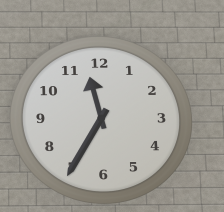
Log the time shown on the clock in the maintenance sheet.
11:35
